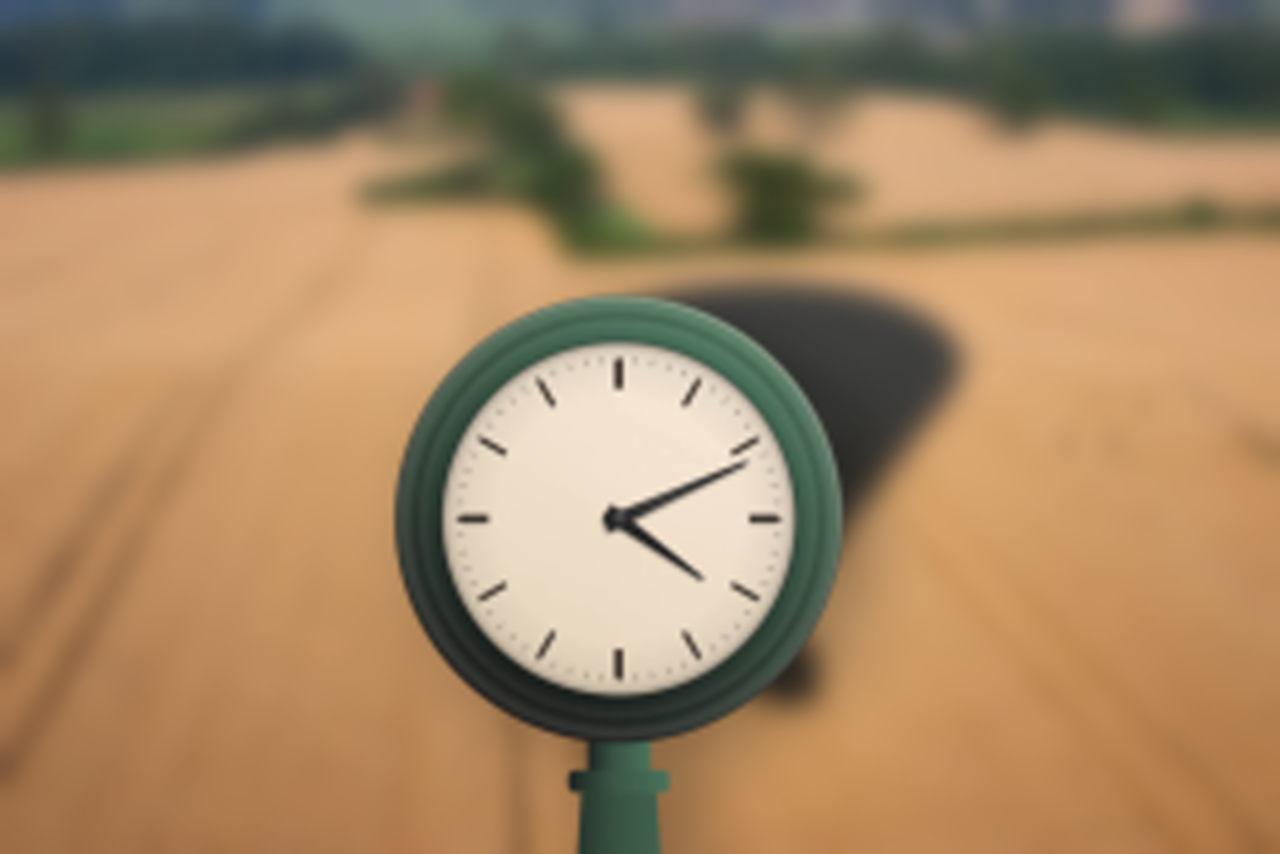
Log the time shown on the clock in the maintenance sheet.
4:11
